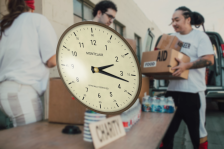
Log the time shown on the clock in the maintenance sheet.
2:17
